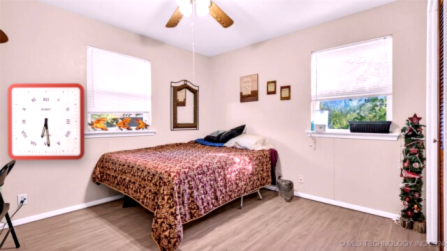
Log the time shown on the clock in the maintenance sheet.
6:29
